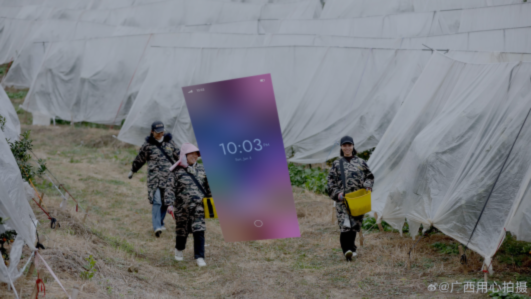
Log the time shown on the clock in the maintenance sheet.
10:03
